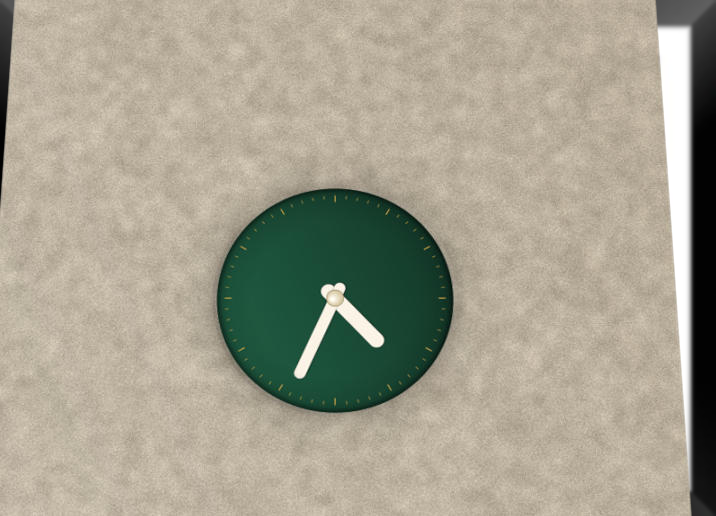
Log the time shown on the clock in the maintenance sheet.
4:34
